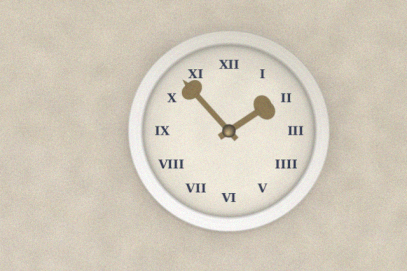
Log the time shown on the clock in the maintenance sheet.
1:53
